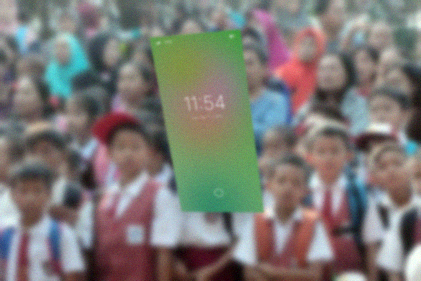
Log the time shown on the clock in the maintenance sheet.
11:54
